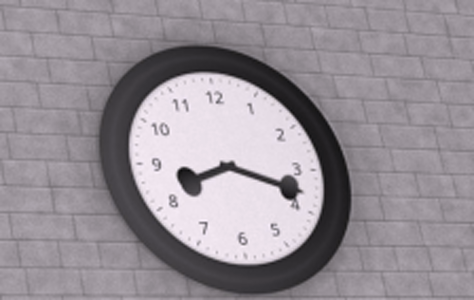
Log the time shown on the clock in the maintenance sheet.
8:18
